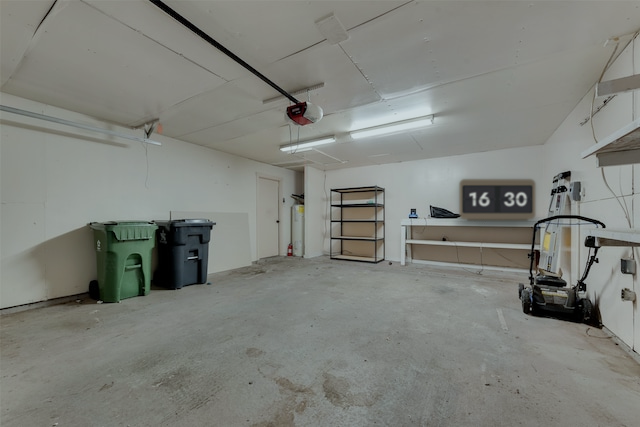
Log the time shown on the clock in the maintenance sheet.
16:30
